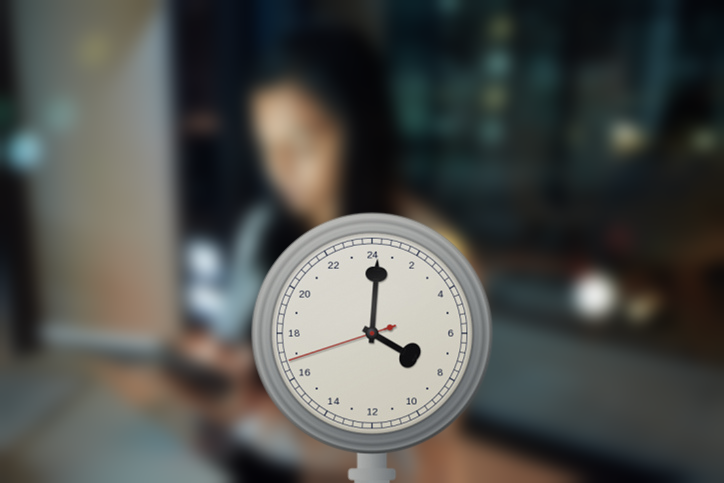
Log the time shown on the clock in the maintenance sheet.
8:00:42
